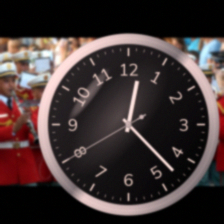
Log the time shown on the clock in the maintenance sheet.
12:22:40
